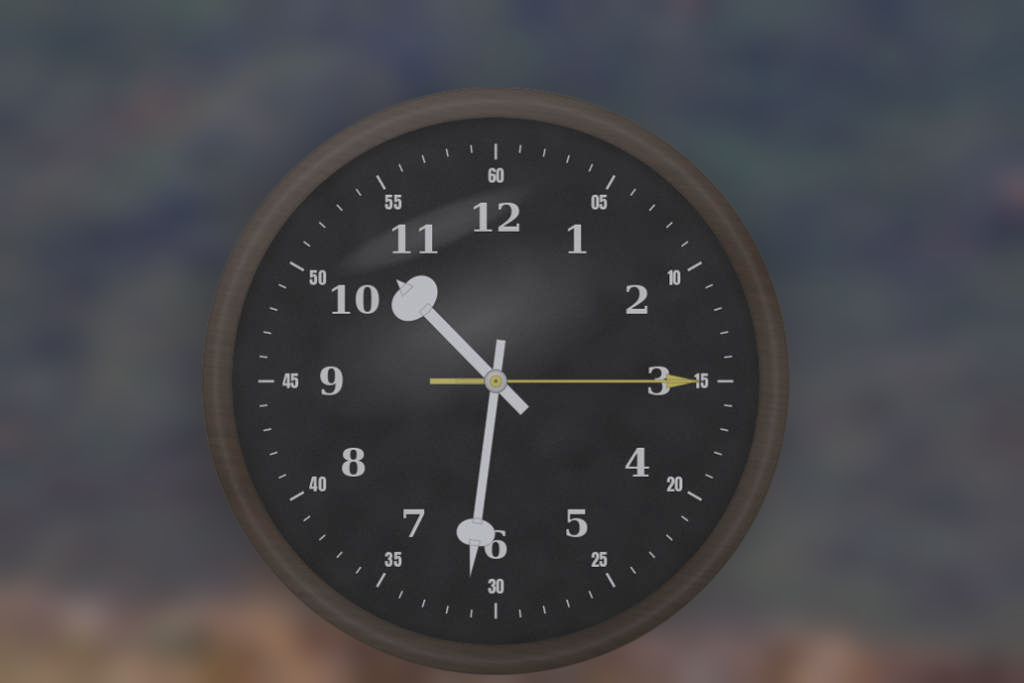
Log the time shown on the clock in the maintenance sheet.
10:31:15
